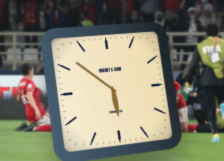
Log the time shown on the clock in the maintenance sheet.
5:52
